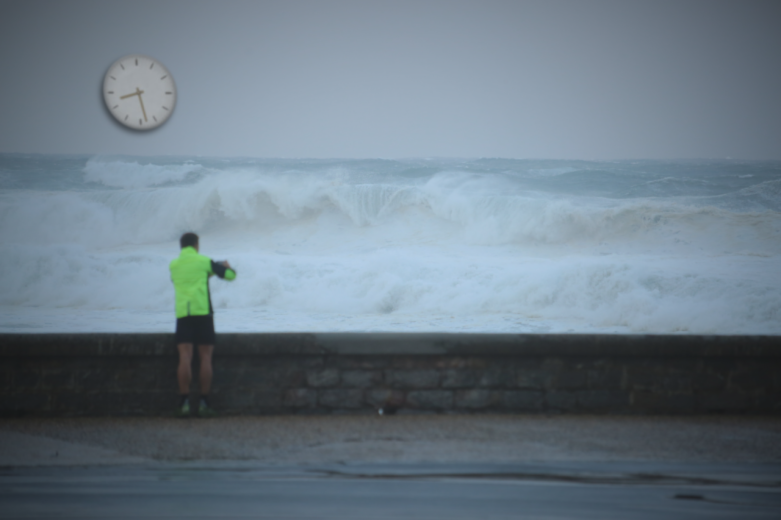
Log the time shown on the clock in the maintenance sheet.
8:28
